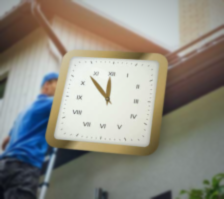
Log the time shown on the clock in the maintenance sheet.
11:53
